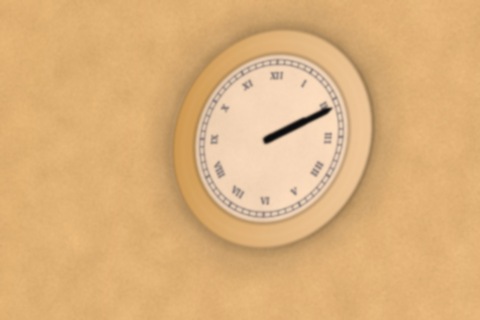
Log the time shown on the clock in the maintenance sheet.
2:11
